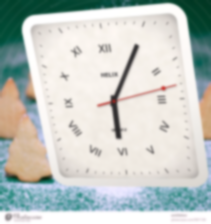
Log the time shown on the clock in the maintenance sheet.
6:05:13
